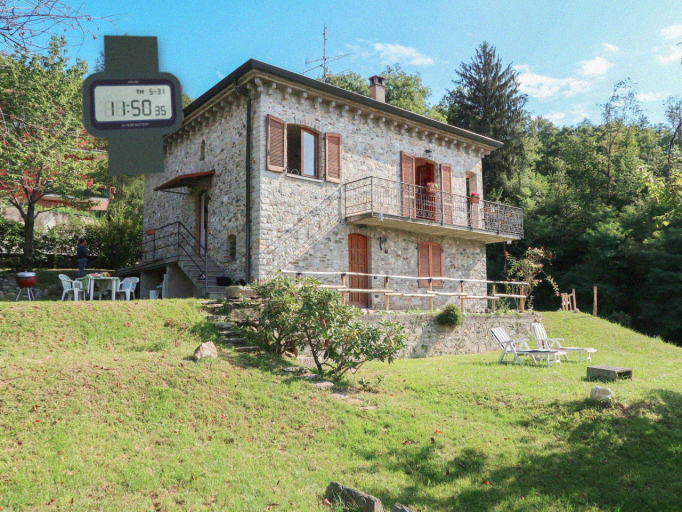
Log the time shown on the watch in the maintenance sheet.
11:50:35
